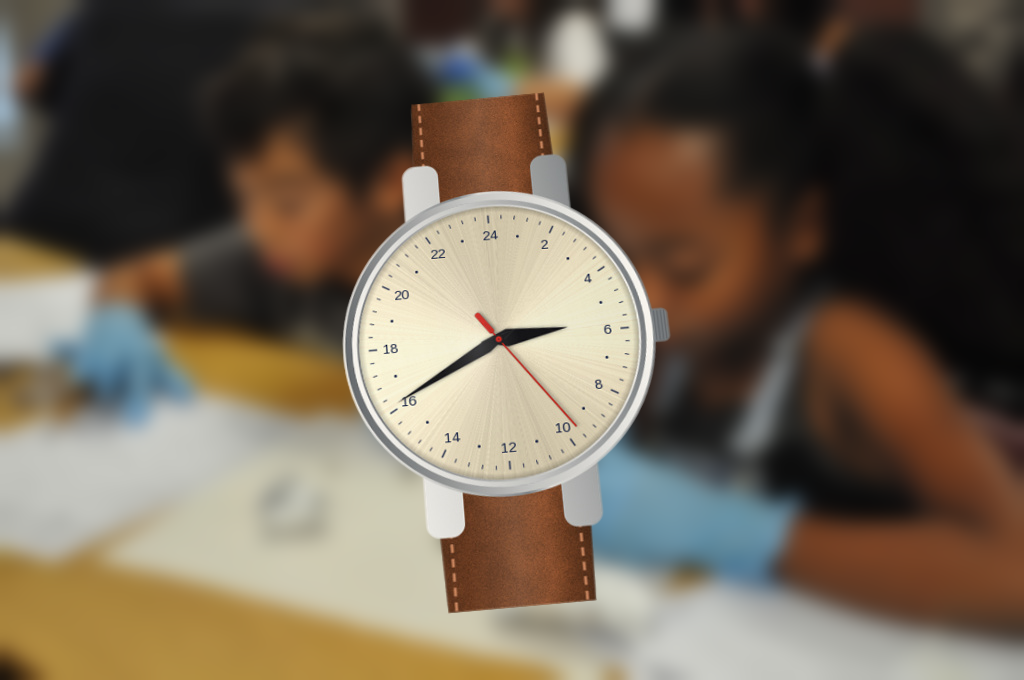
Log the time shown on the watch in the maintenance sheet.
5:40:24
